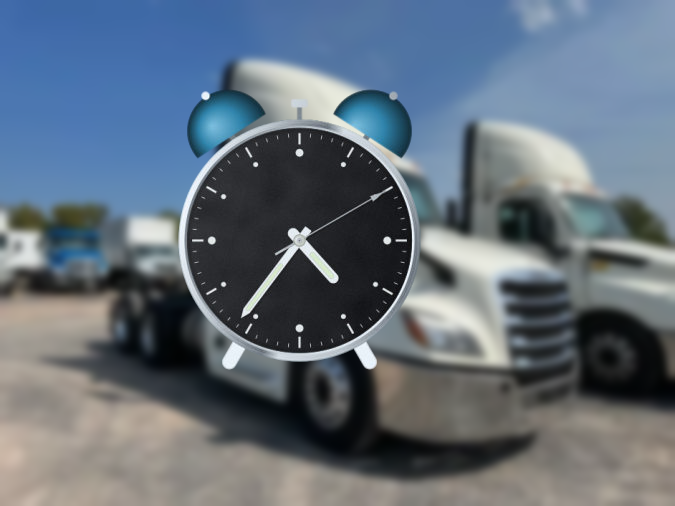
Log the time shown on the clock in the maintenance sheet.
4:36:10
